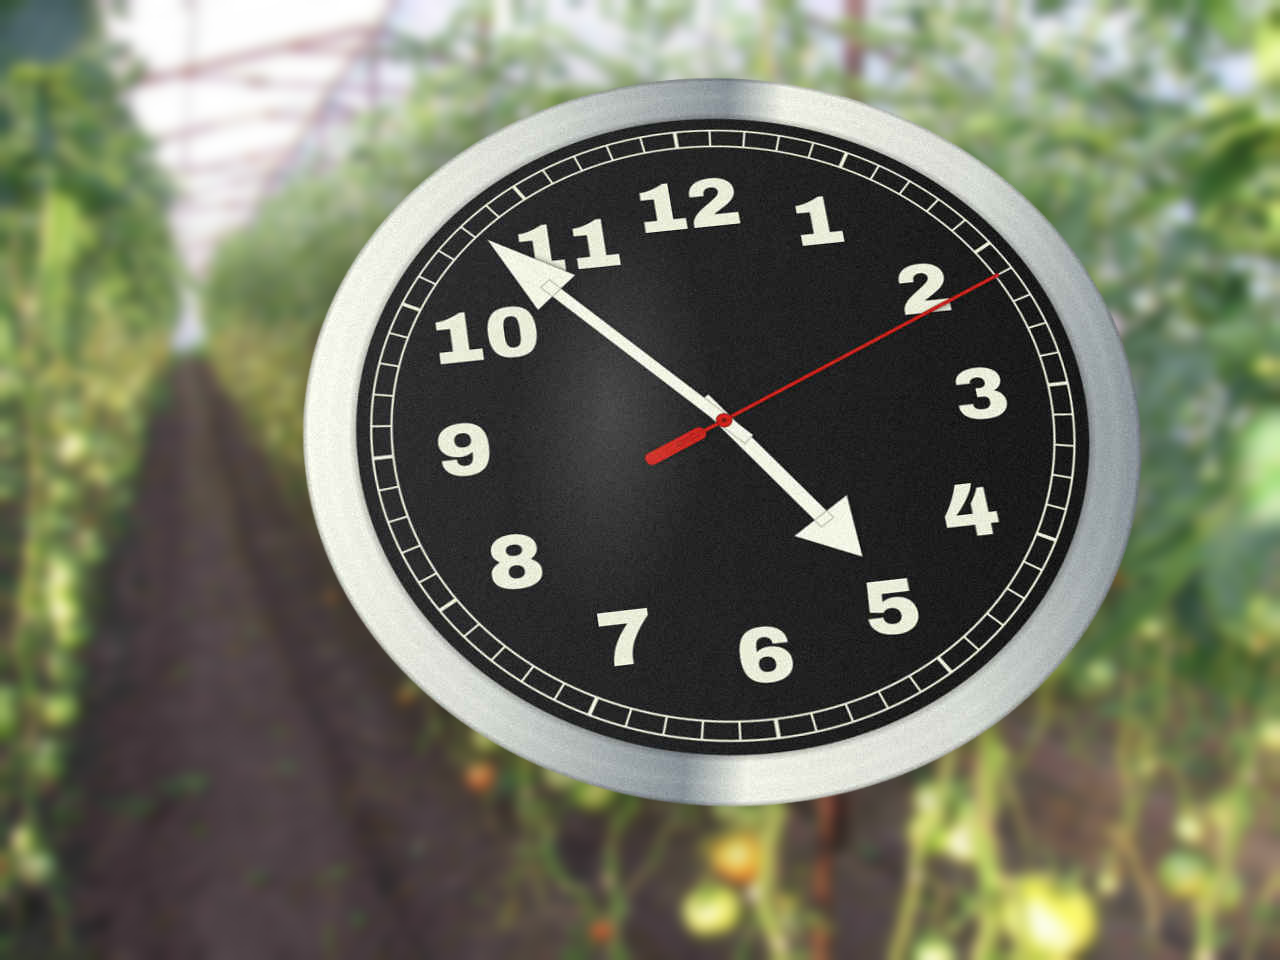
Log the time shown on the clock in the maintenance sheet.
4:53:11
